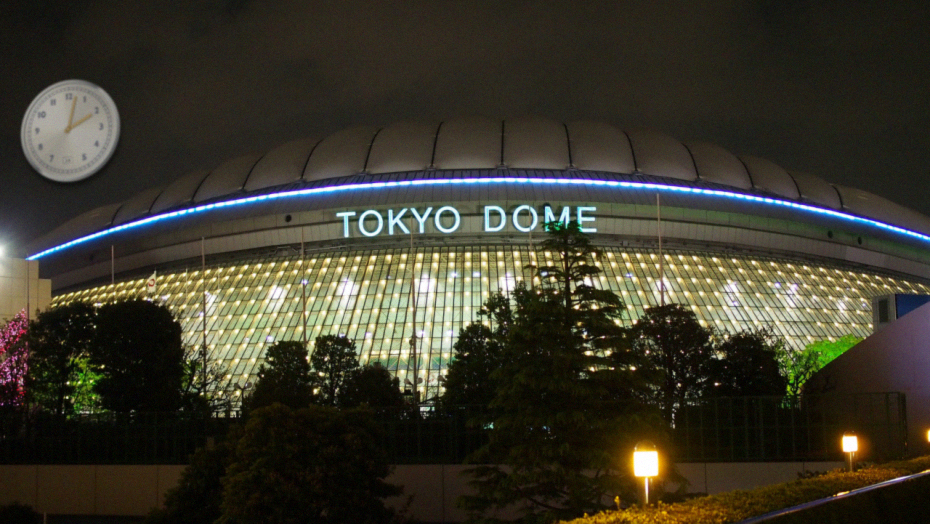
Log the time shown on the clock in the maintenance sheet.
2:02
